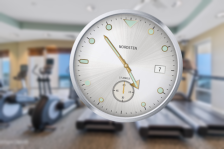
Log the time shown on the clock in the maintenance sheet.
4:53
